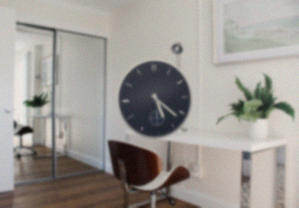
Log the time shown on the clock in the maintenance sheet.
5:22
